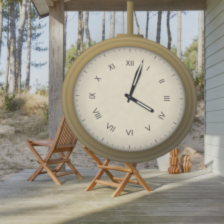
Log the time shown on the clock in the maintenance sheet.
4:03
